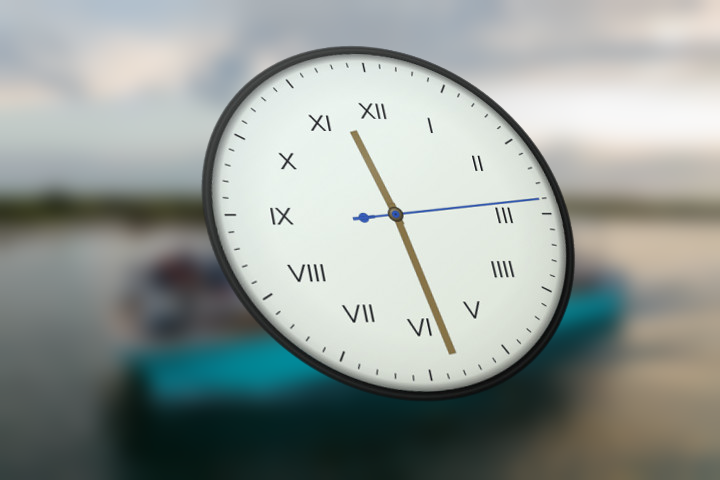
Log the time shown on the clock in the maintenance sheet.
11:28:14
